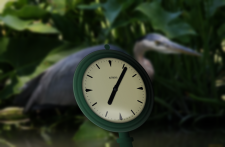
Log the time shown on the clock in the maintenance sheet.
7:06
